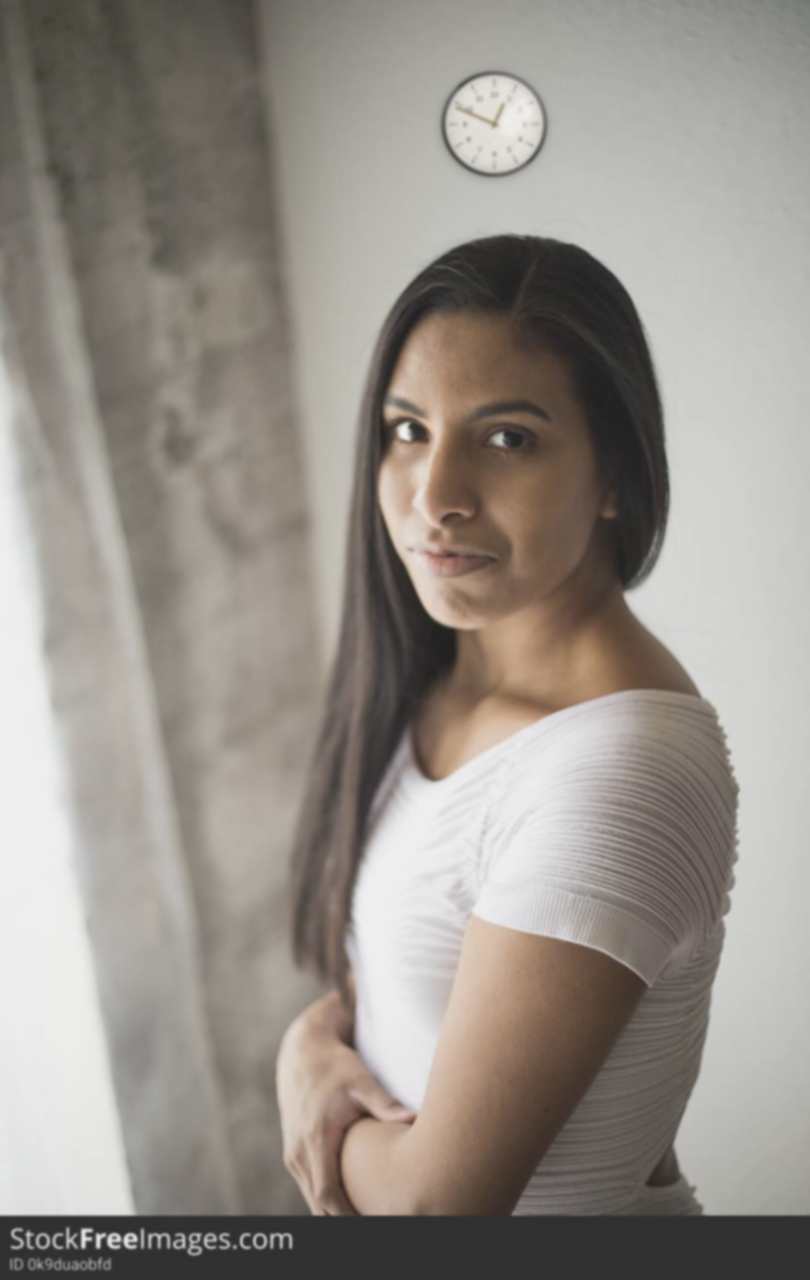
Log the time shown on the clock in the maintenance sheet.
12:49
